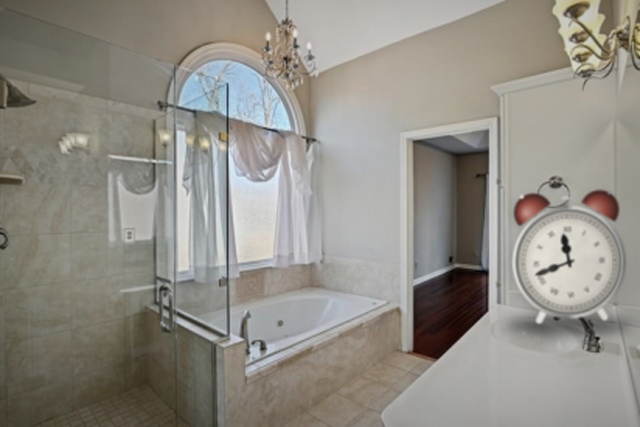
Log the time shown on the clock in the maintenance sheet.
11:42
